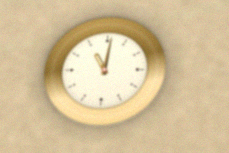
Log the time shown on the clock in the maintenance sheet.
11:01
